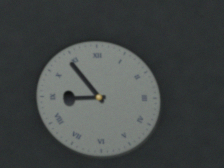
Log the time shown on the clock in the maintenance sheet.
8:54
